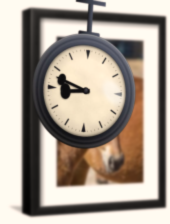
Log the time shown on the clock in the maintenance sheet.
8:48
